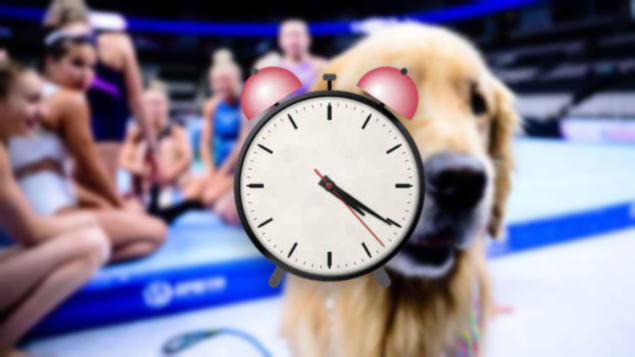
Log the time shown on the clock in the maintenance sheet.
4:20:23
